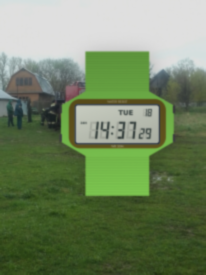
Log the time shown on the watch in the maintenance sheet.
14:37:29
